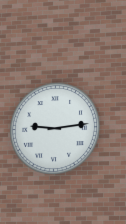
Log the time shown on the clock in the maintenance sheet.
9:14
